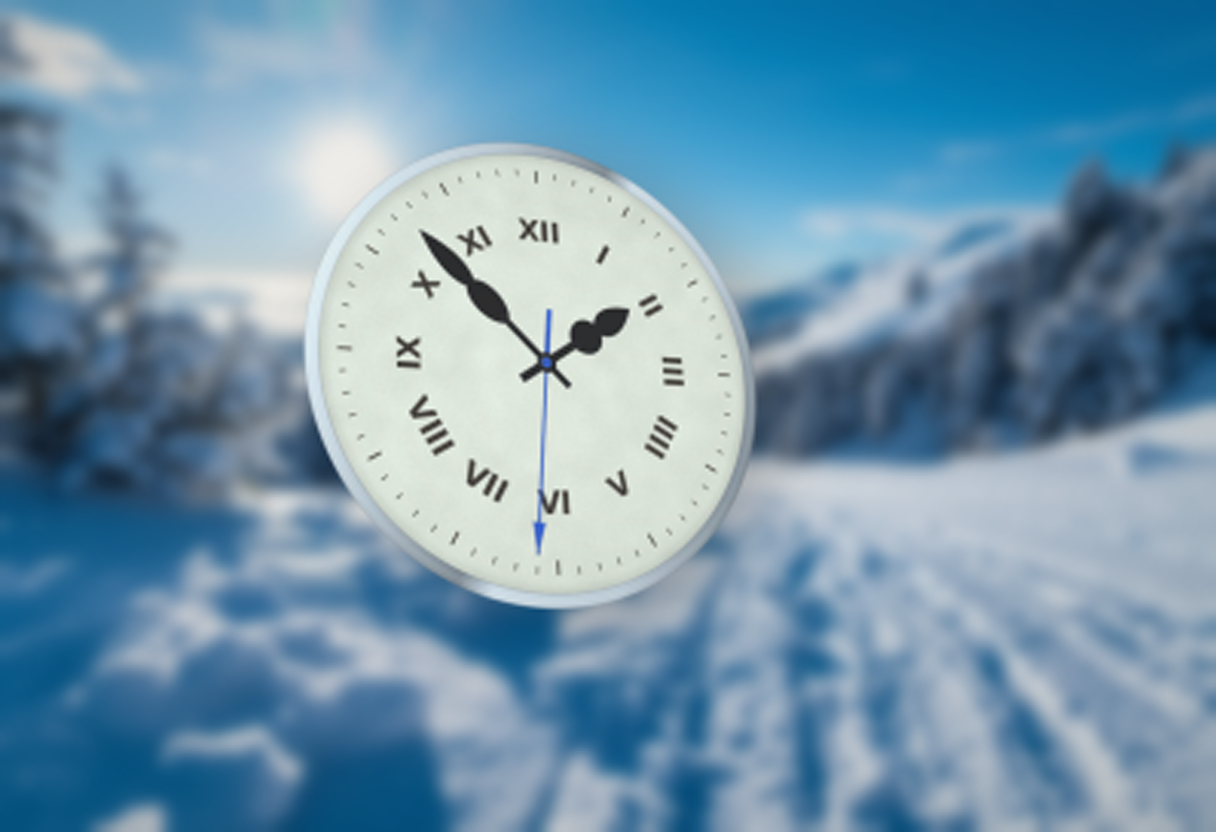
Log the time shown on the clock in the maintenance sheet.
1:52:31
